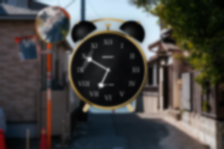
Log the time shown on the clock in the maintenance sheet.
6:50
